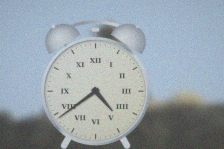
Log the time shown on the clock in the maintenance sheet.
4:39
